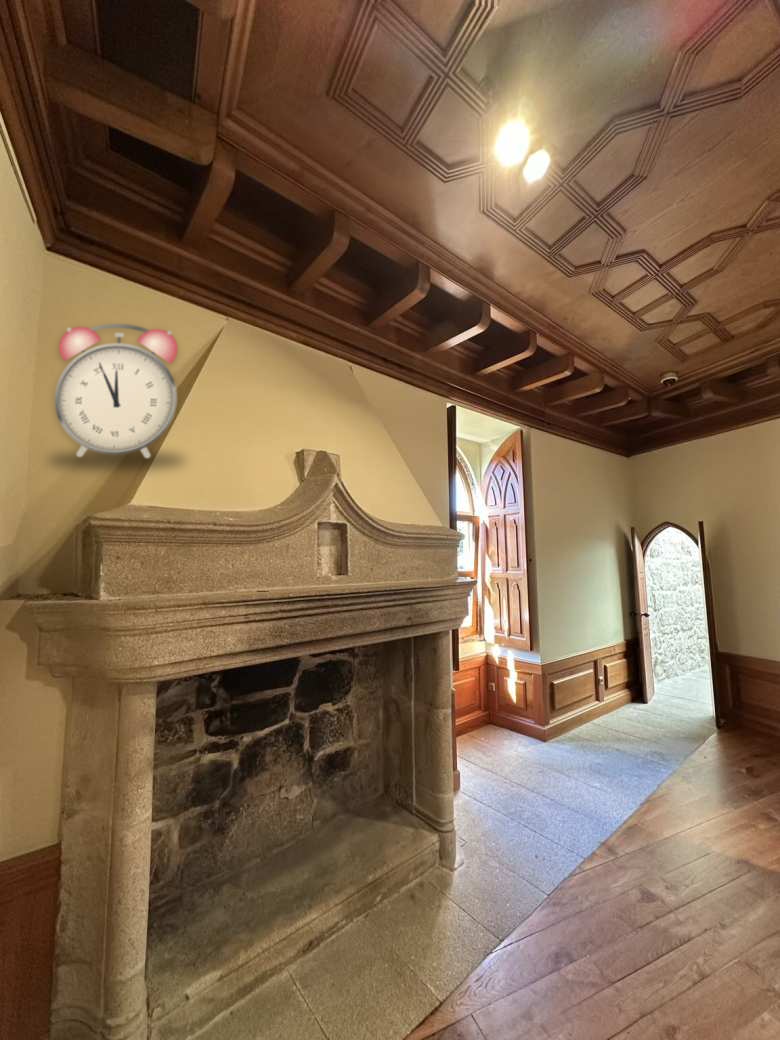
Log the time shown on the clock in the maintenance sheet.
11:56
